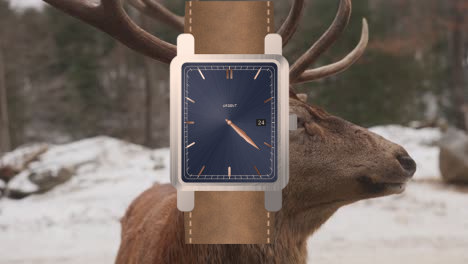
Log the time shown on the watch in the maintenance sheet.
4:22
